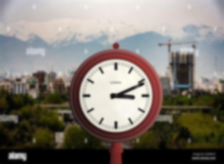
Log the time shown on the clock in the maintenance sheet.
3:11
